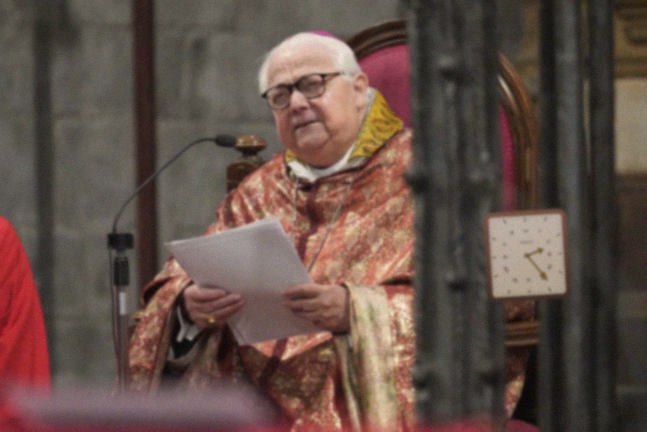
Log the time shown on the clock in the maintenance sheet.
2:24
